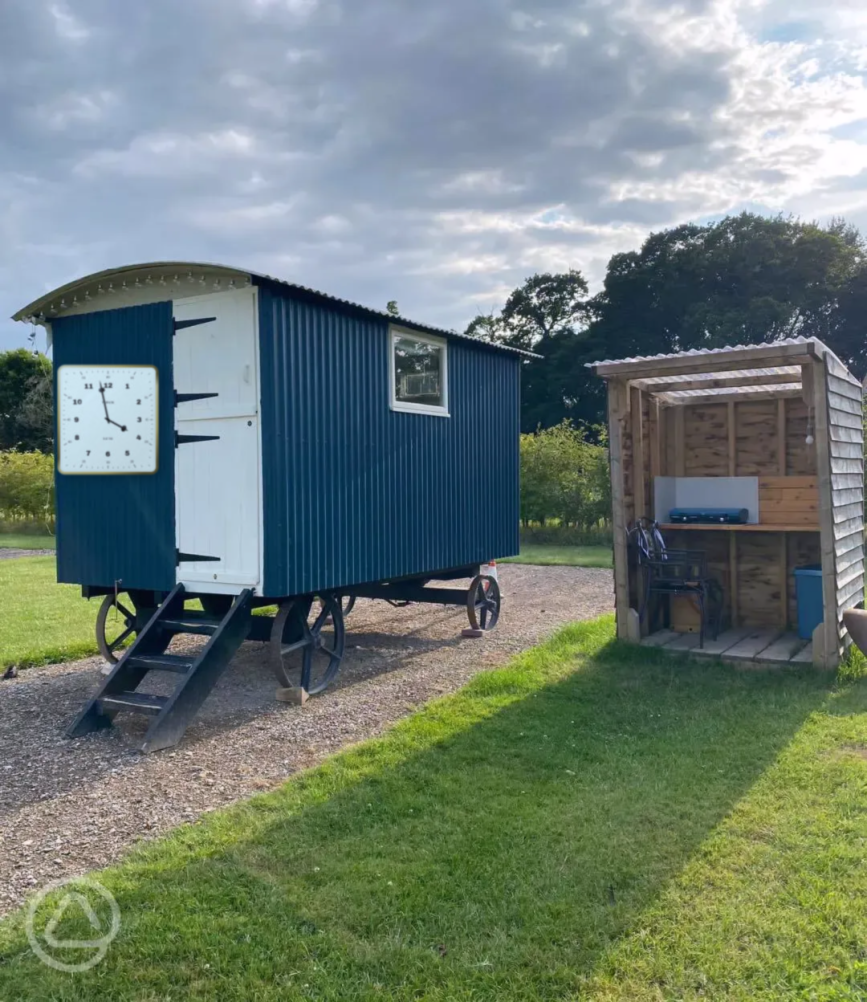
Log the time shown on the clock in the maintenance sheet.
3:58
